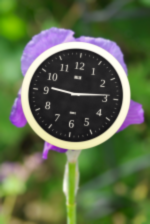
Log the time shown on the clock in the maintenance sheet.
9:14
